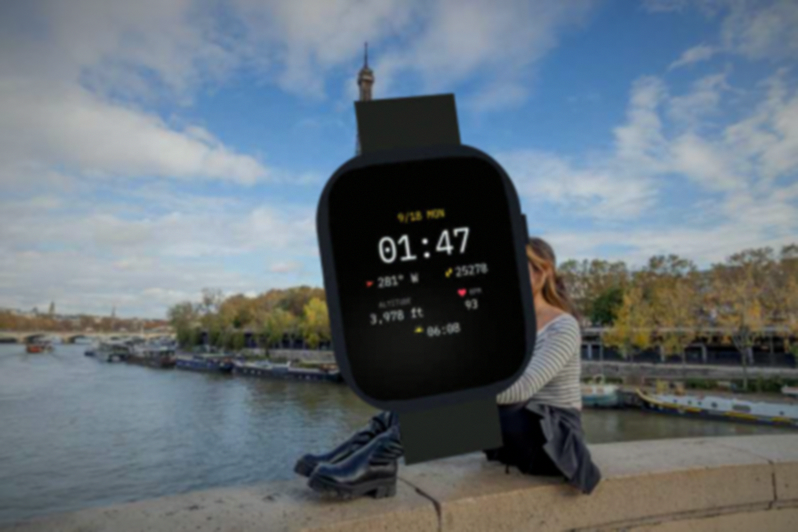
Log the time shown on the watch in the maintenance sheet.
1:47
